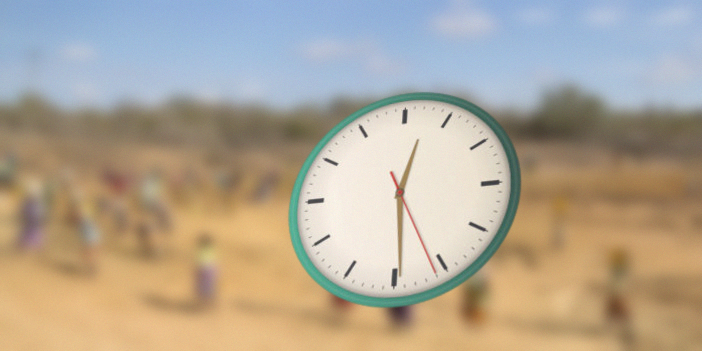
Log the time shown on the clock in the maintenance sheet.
12:29:26
